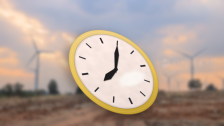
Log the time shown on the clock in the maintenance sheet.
8:05
